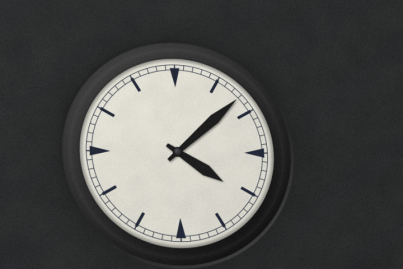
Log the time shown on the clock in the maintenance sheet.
4:08
